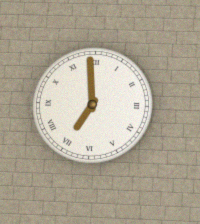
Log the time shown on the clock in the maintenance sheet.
6:59
